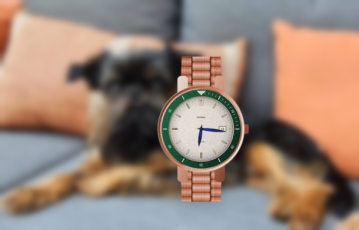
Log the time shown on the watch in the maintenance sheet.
6:16
